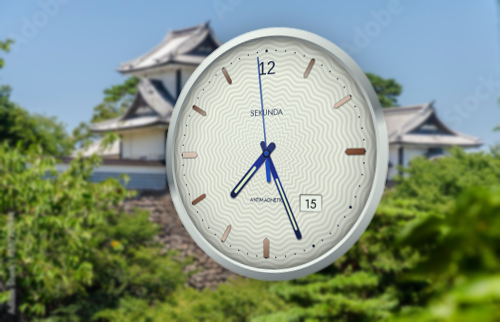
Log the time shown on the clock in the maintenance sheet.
7:25:59
